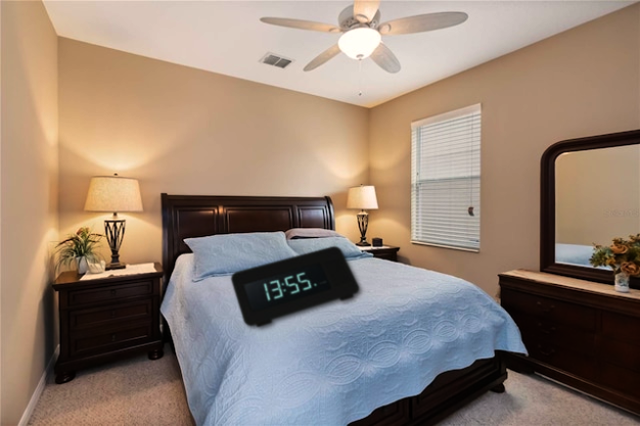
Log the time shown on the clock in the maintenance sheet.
13:55
